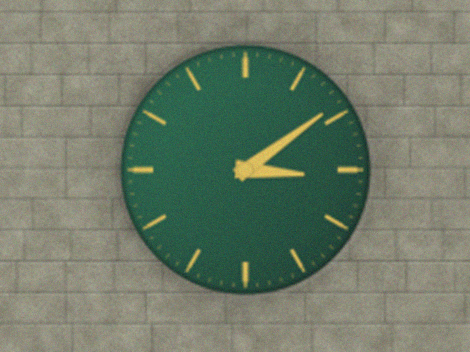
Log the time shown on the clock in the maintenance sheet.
3:09
